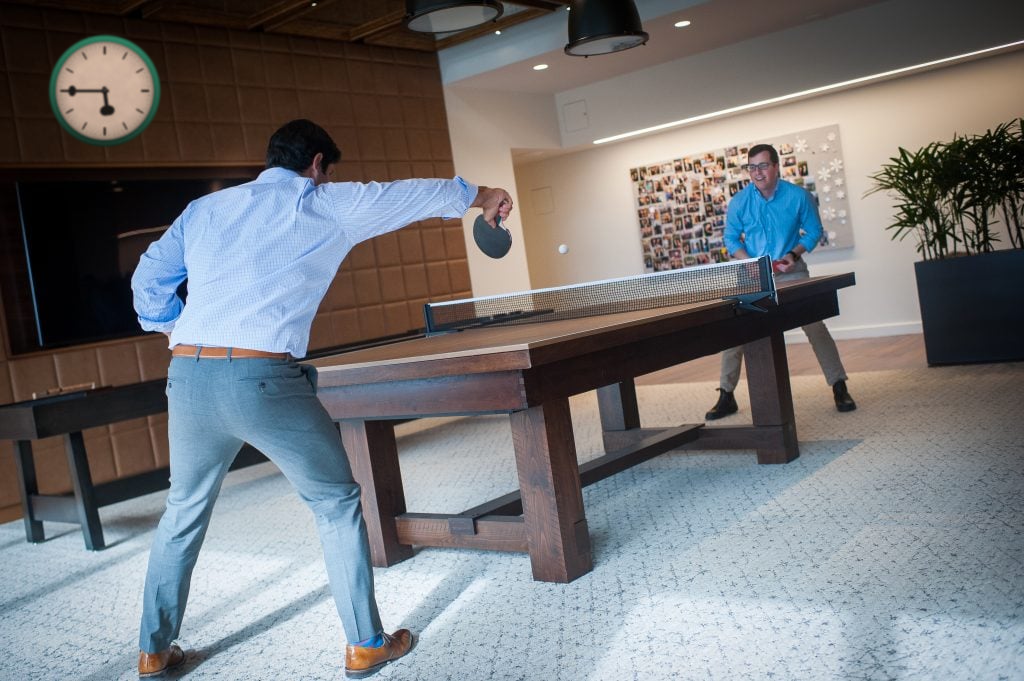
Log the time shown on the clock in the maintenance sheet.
5:45
